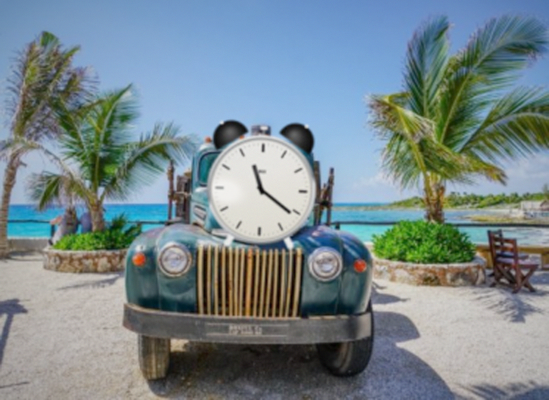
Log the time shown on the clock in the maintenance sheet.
11:21
